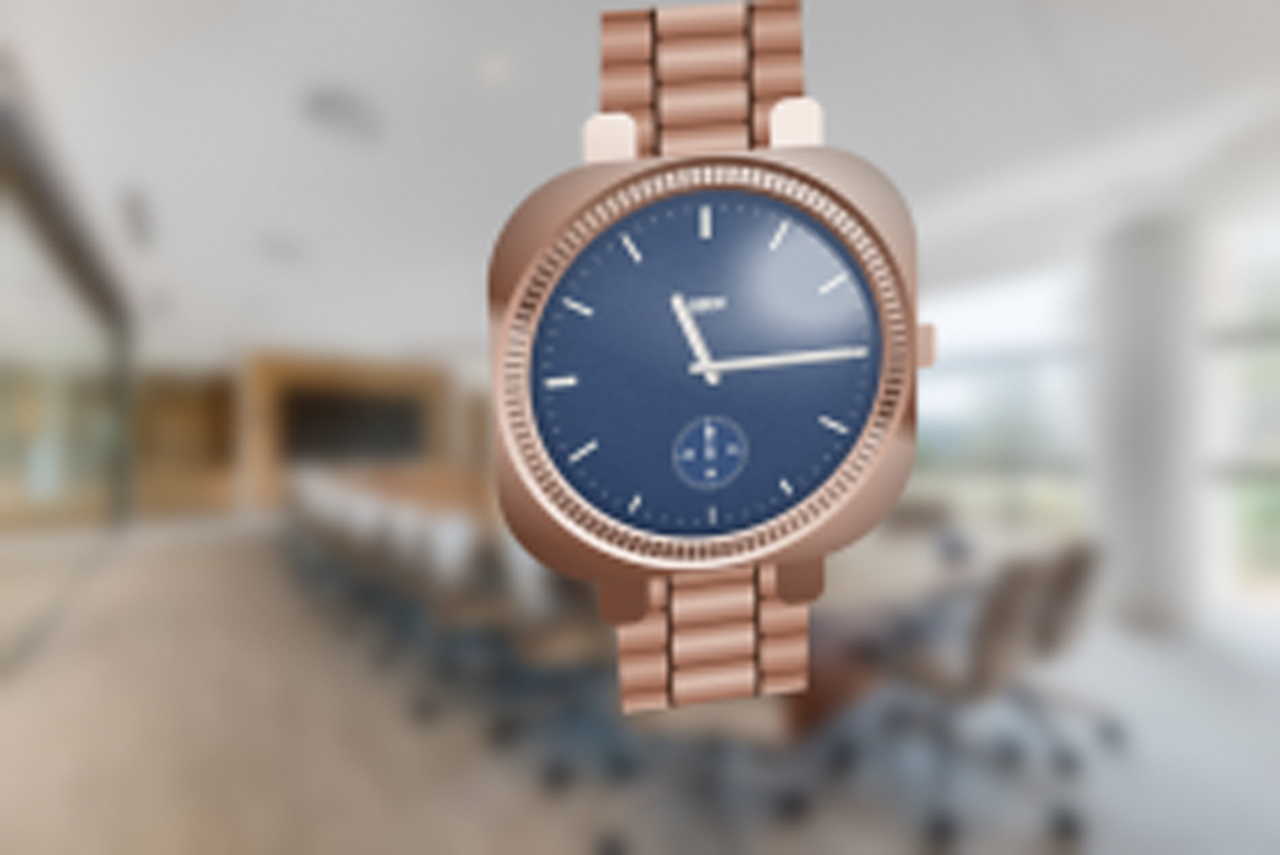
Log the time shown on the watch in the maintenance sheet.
11:15
